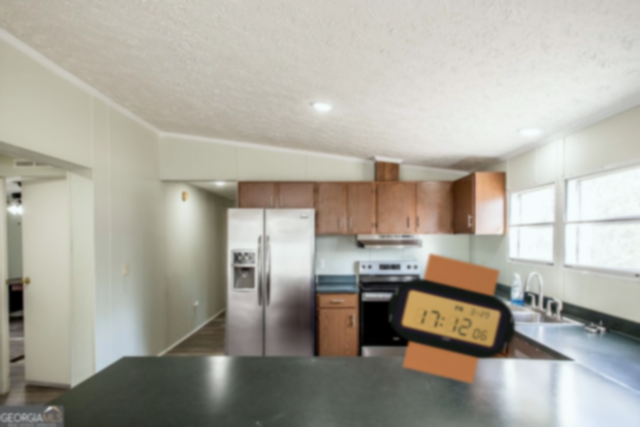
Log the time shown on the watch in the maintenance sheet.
17:12
